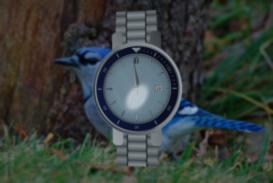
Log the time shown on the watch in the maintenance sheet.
11:59
